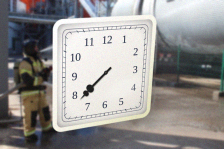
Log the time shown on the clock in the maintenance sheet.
7:38
